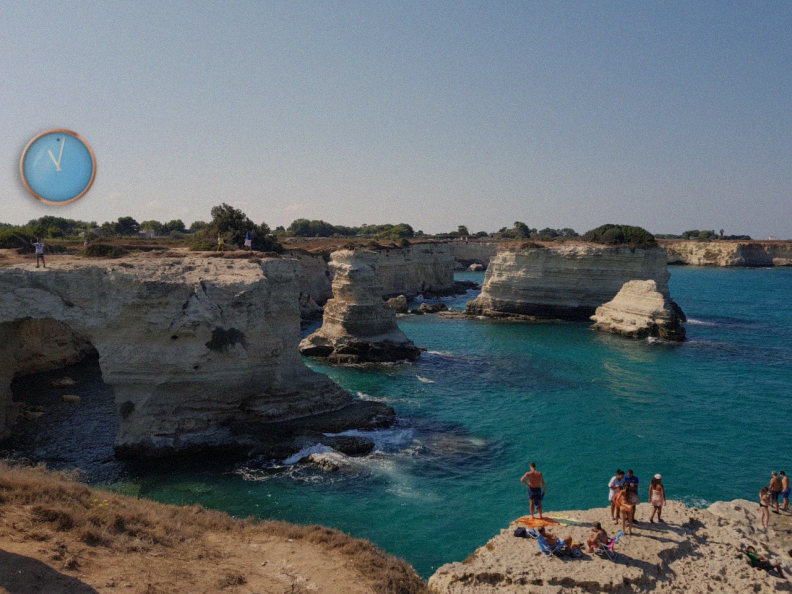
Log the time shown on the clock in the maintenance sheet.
11:02
